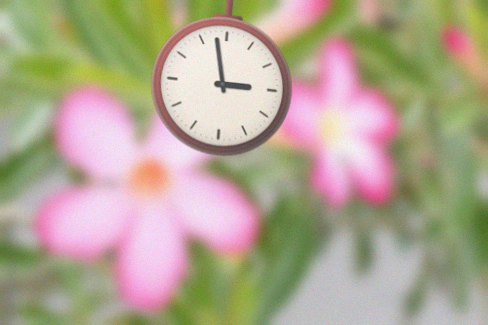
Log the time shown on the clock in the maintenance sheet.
2:58
